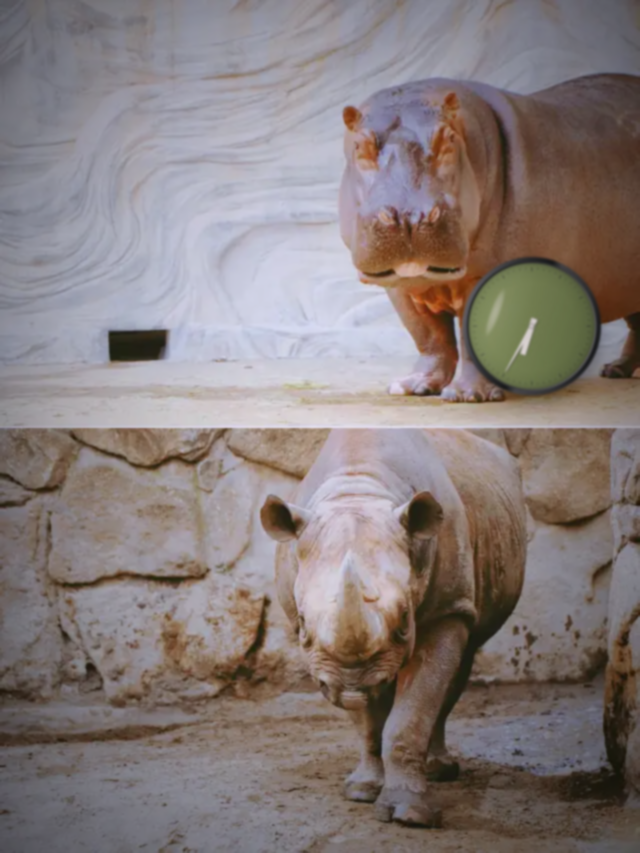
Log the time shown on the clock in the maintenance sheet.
6:35
